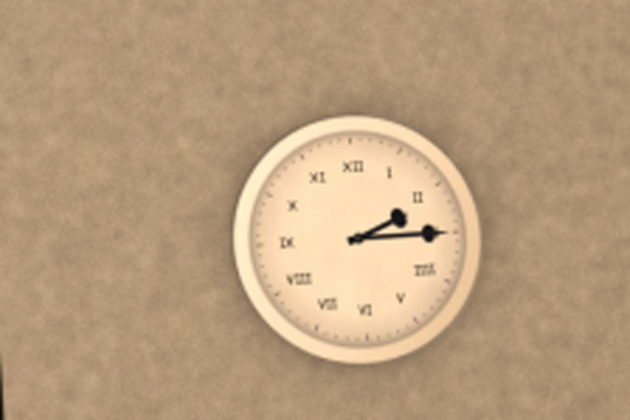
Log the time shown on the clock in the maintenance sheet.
2:15
